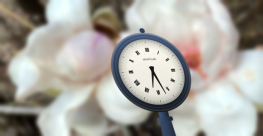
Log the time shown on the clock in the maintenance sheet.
6:27
